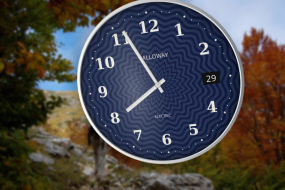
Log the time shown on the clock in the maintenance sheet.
7:56
